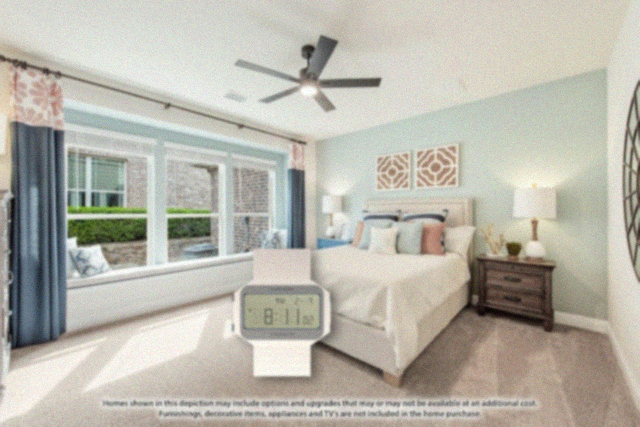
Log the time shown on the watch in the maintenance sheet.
8:11
